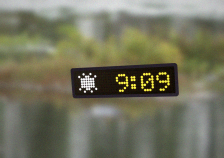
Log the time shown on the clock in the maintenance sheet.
9:09
